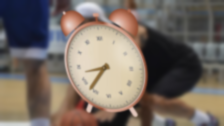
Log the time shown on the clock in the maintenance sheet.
8:37
